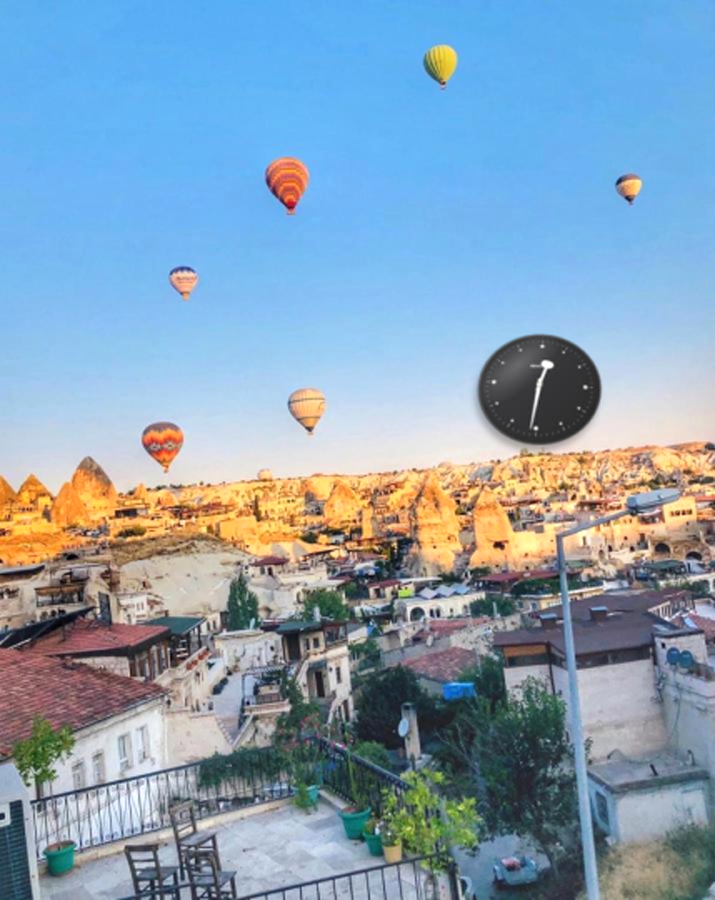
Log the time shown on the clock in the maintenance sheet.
12:31
